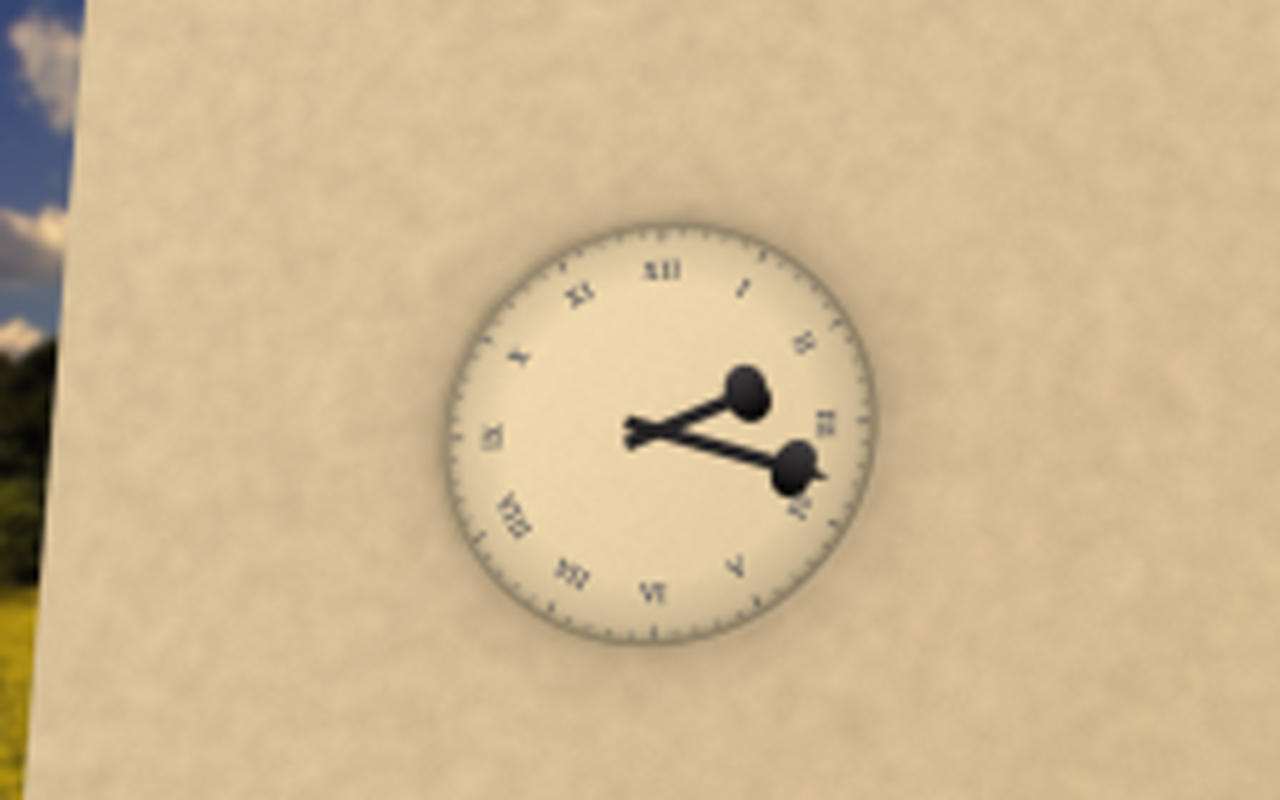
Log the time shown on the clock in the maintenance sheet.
2:18
